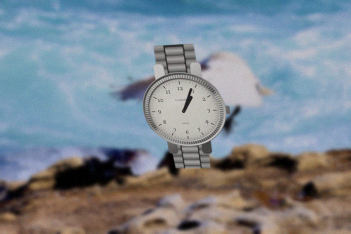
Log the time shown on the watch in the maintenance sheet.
1:04
